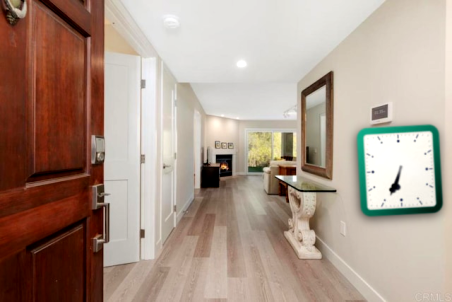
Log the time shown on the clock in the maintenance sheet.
6:34
